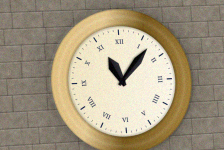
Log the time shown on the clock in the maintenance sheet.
11:07
